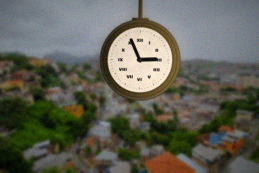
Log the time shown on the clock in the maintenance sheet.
2:56
